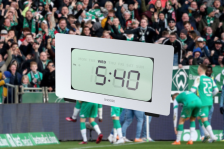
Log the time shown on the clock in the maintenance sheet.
5:40
